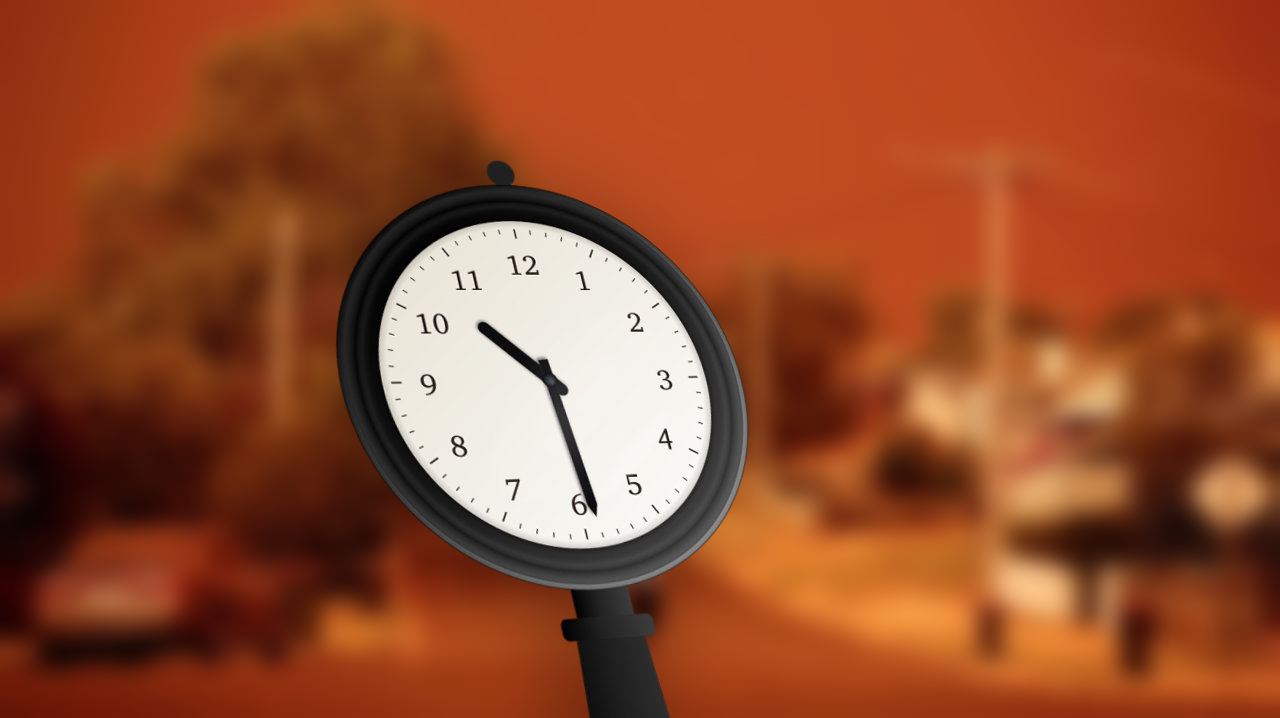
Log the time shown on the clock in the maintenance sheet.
10:29
